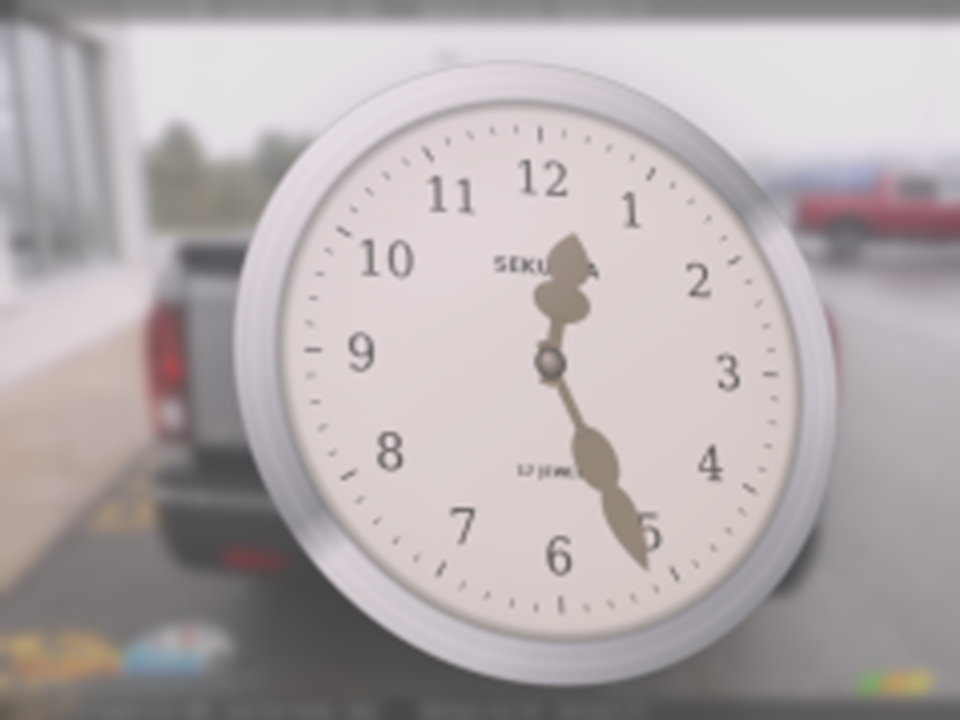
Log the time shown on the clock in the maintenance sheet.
12:26
